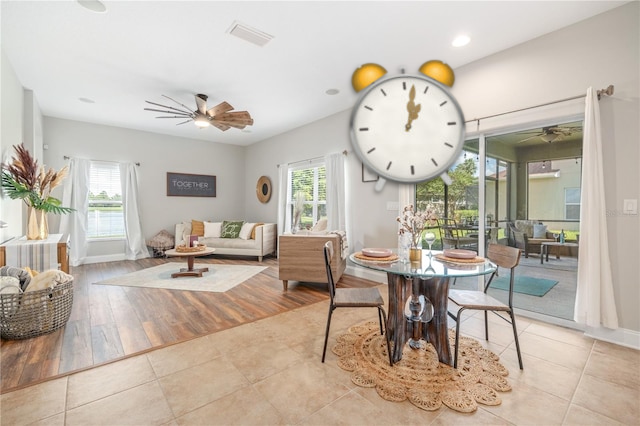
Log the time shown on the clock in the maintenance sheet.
1:02
